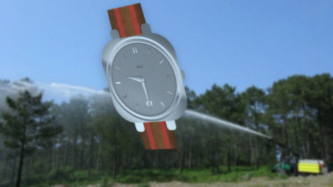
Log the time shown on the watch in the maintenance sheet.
9:30
